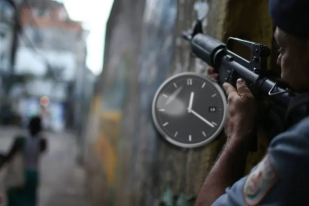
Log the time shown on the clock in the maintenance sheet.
12:21
